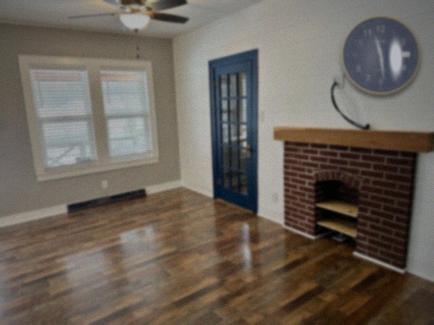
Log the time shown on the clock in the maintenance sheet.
11:29
